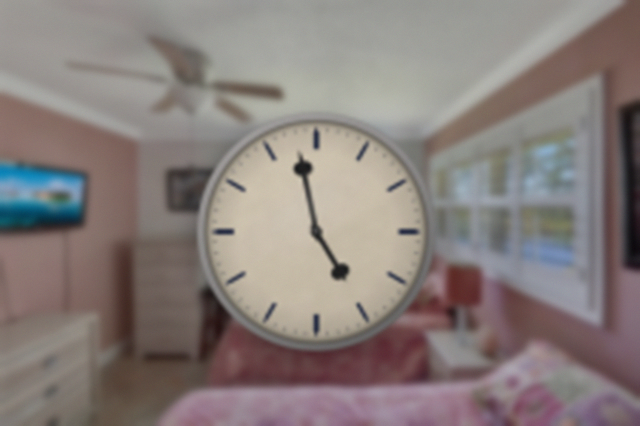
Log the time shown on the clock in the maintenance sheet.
4:58
